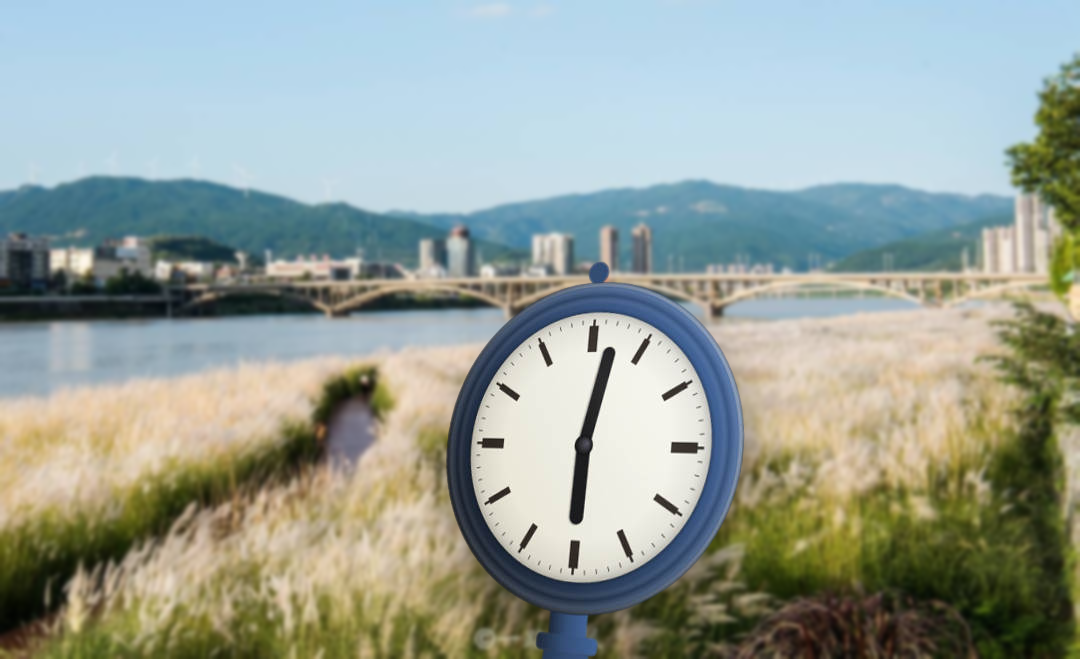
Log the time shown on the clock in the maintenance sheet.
6:02
